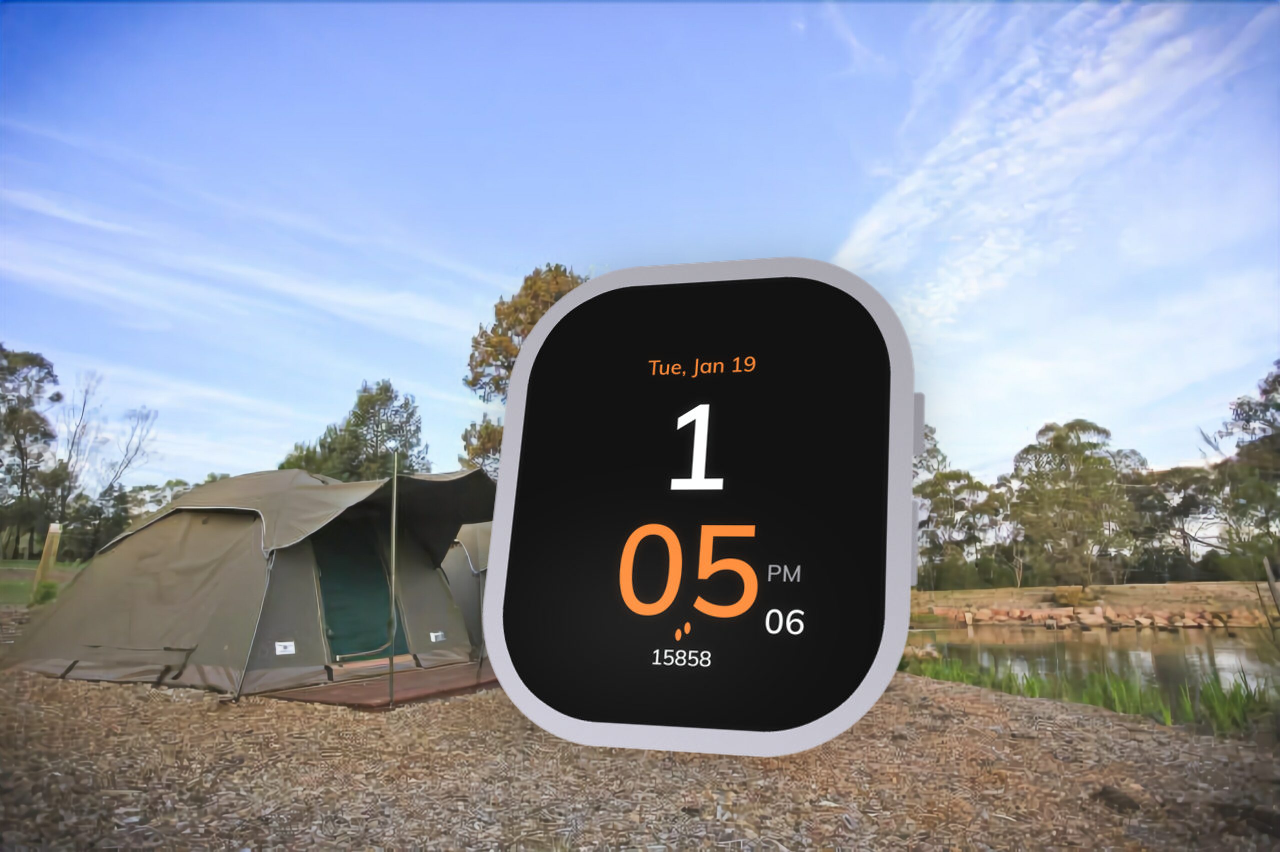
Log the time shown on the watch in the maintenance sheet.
1:05:06
